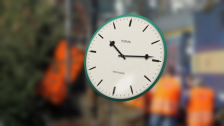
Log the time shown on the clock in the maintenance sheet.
10:14
